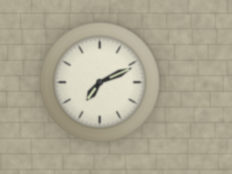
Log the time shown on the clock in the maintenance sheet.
7:11
